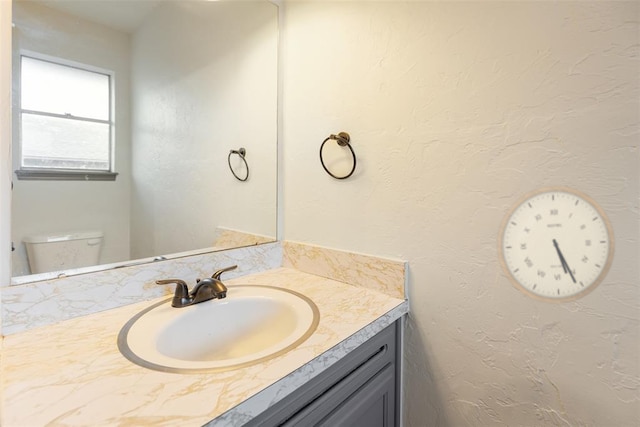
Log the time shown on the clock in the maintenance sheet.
5:26
